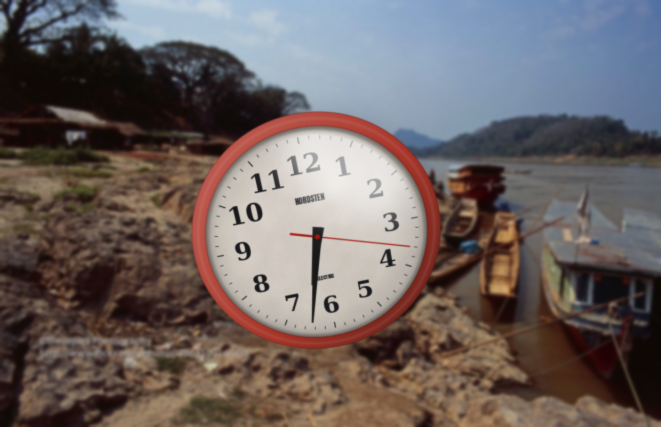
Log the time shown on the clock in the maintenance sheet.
6:32:18
